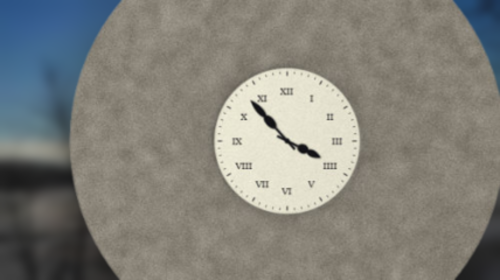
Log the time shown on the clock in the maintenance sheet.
3:53
